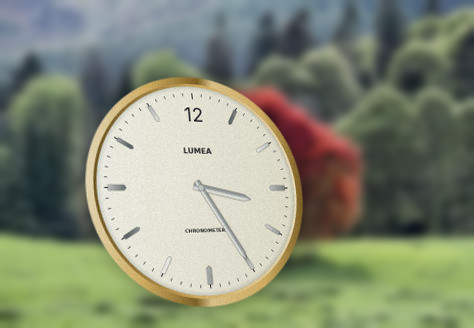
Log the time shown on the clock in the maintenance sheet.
3:25
